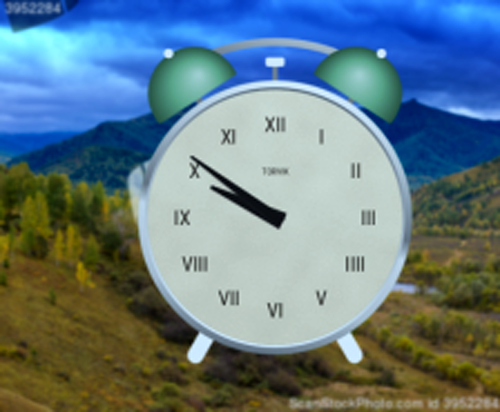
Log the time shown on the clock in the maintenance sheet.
9:51
